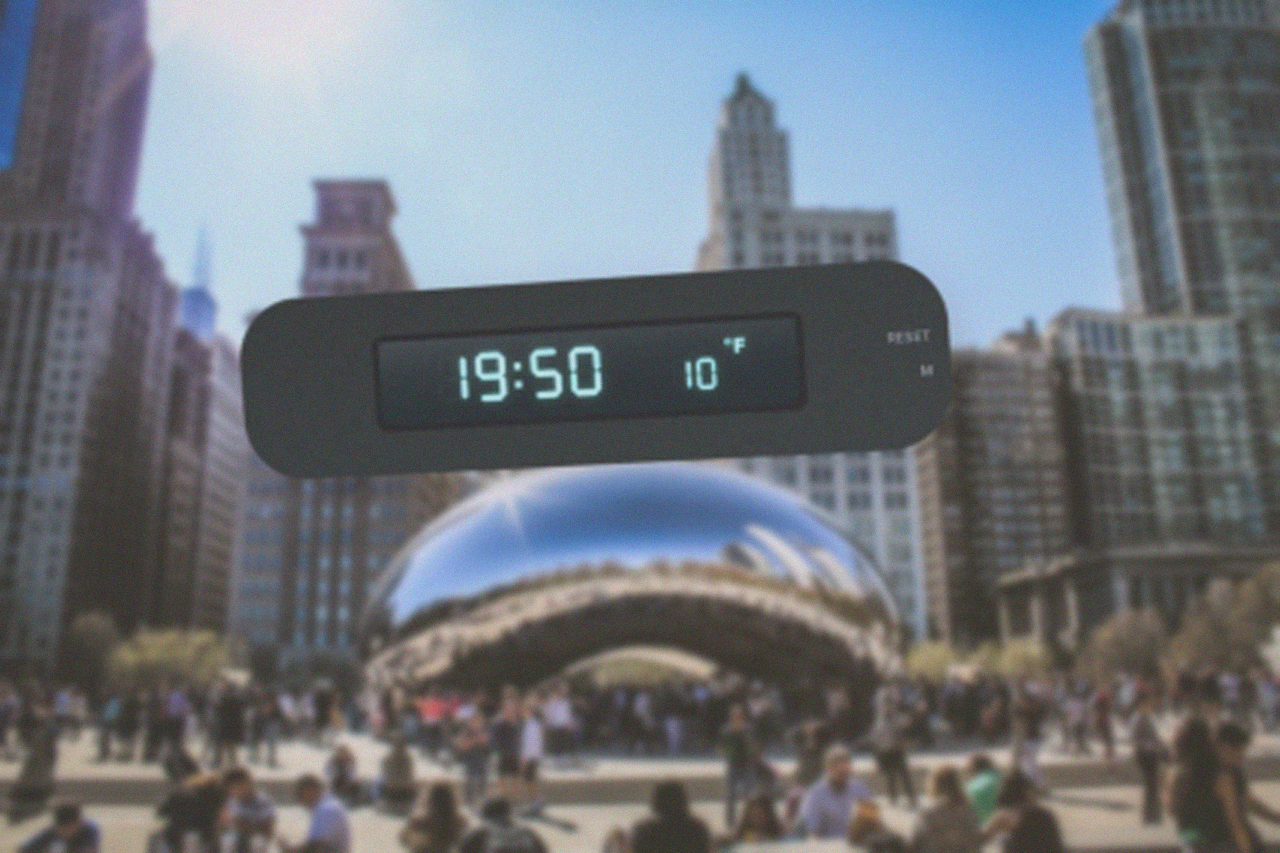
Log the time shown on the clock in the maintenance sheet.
19:50
